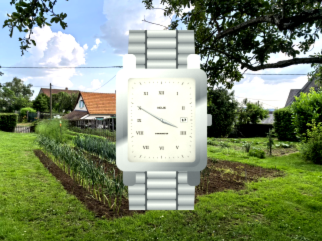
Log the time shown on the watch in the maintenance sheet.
3:50
